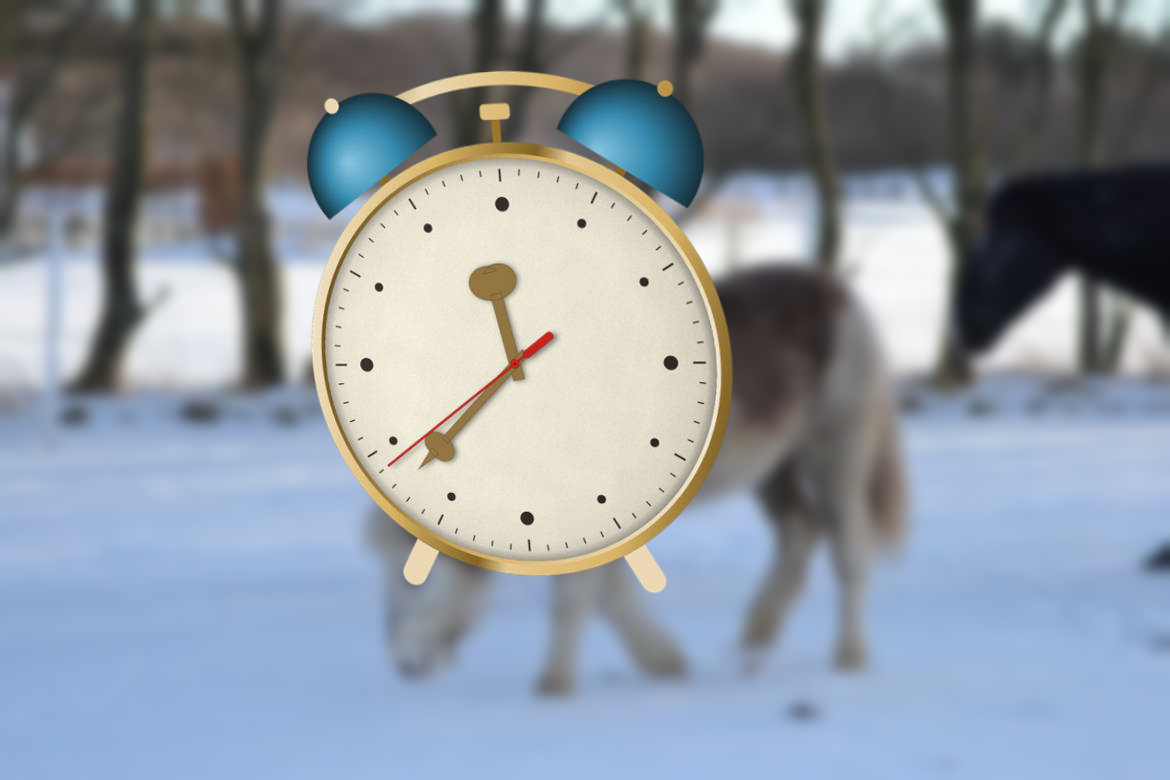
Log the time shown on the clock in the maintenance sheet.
11:37:39
